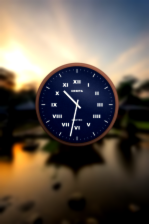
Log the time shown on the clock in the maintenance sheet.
10:32
